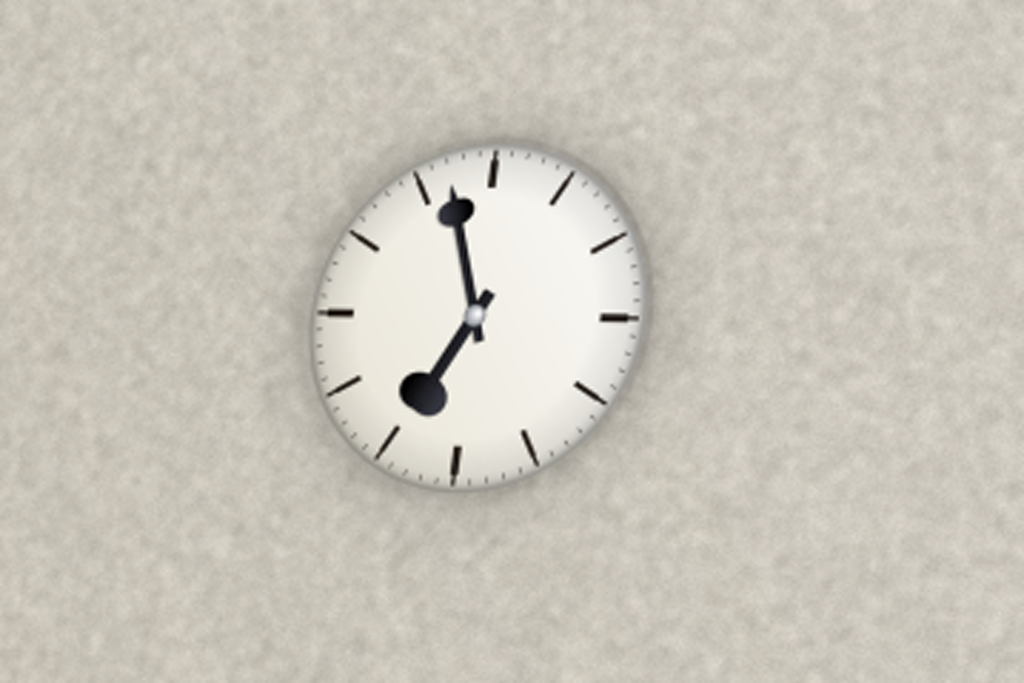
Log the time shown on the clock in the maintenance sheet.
6:57
